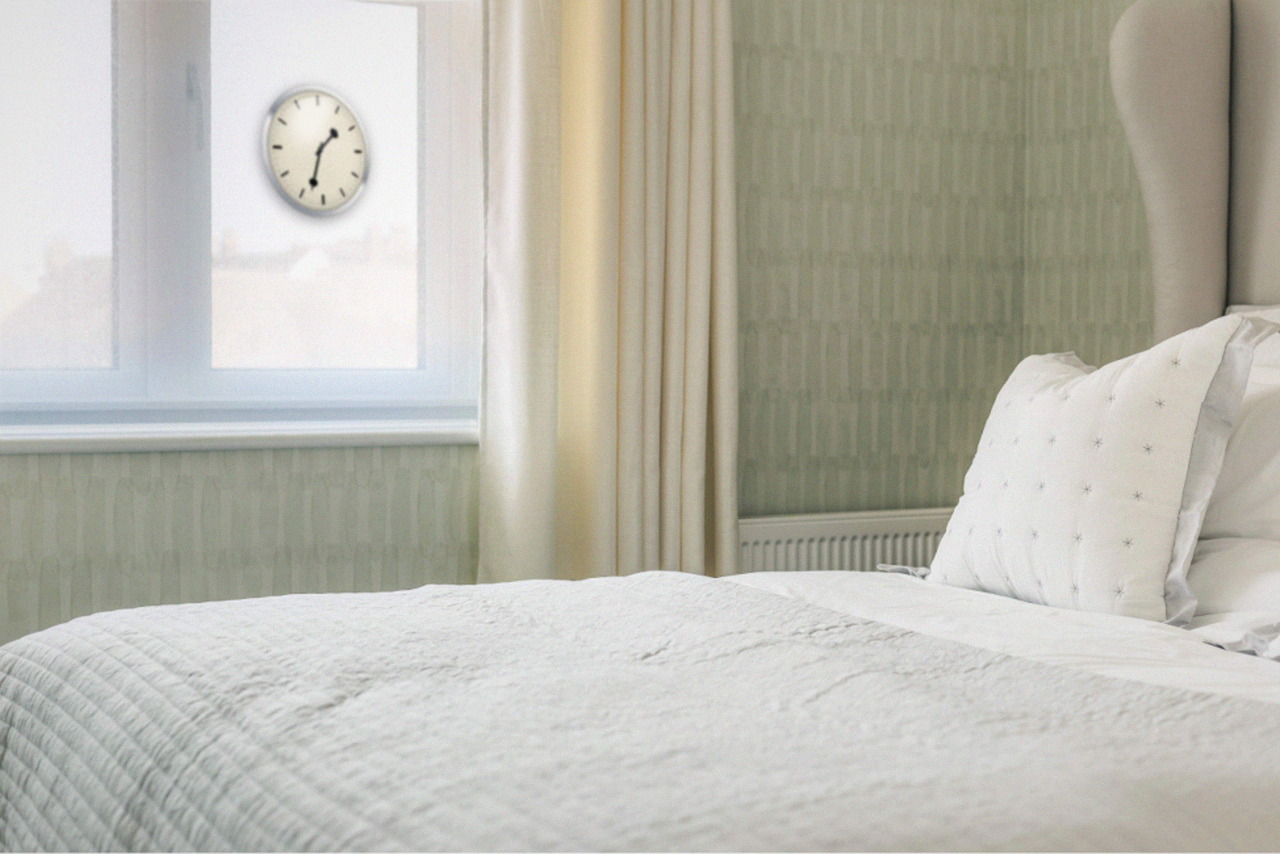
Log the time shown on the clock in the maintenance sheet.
1:33
